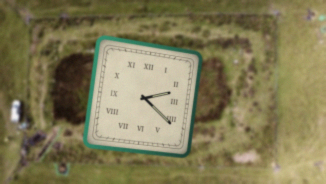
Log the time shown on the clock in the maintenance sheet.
2:21
